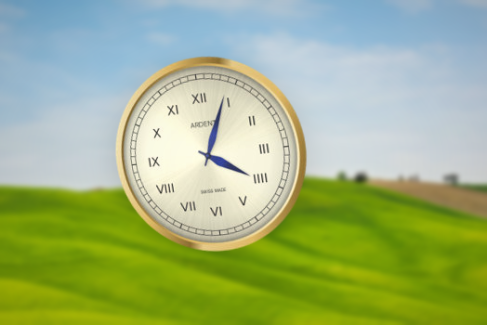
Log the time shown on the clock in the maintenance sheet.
4:04
